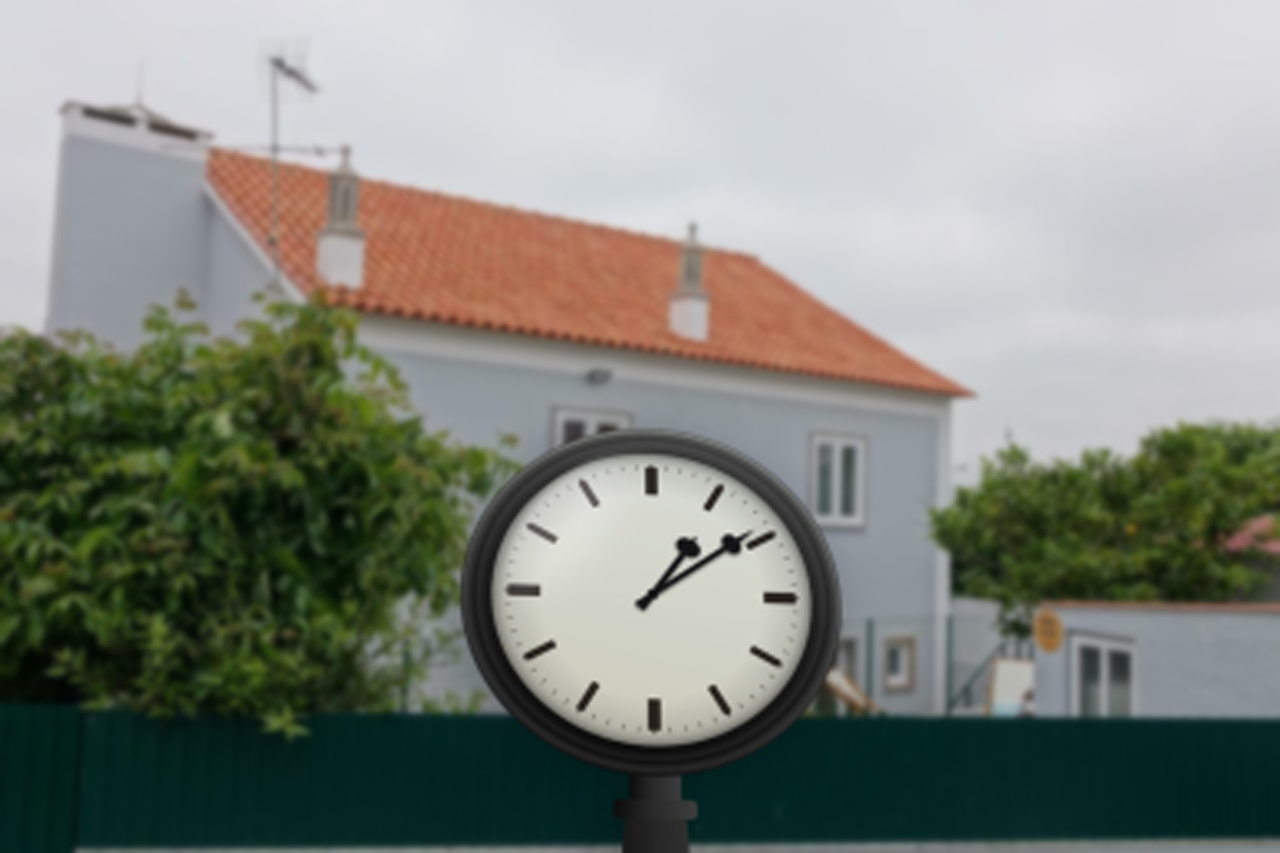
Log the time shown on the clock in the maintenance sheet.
1:09
